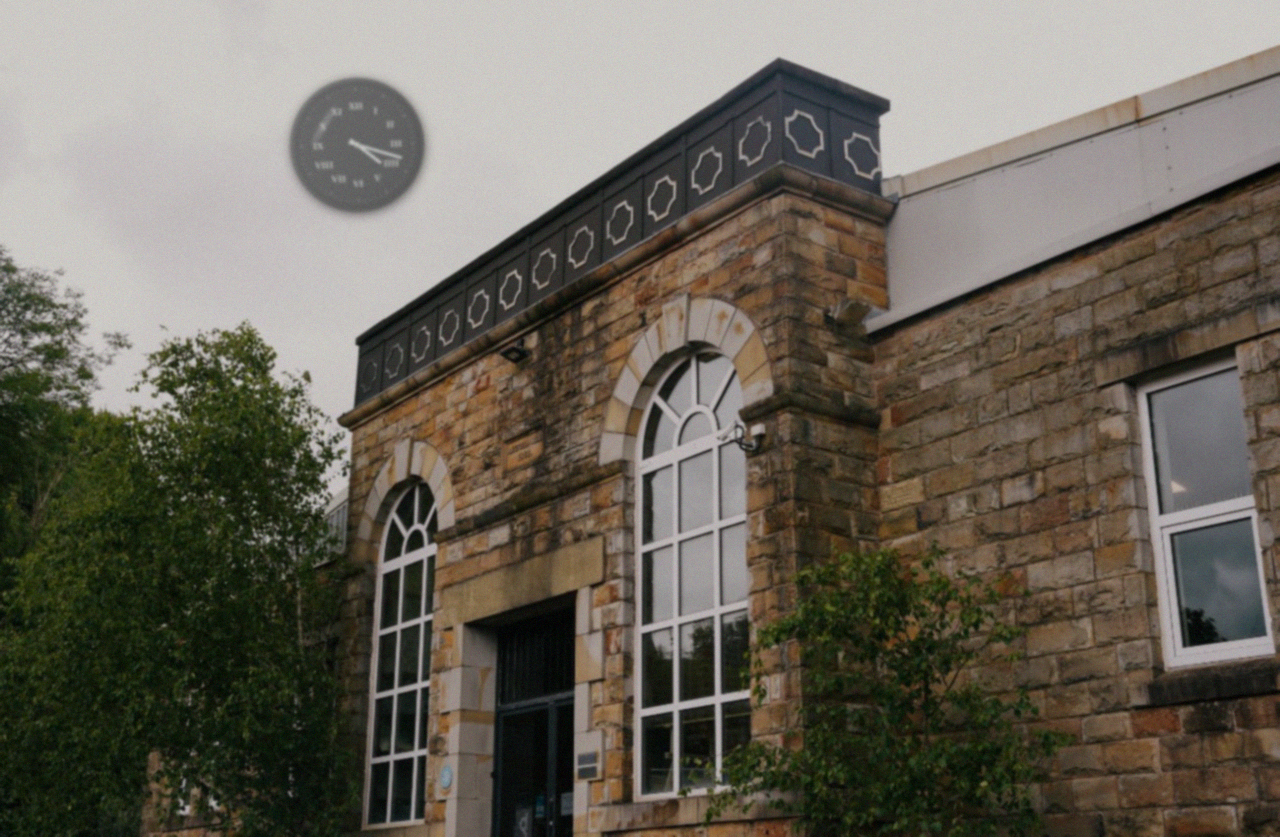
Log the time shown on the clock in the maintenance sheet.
4:18
